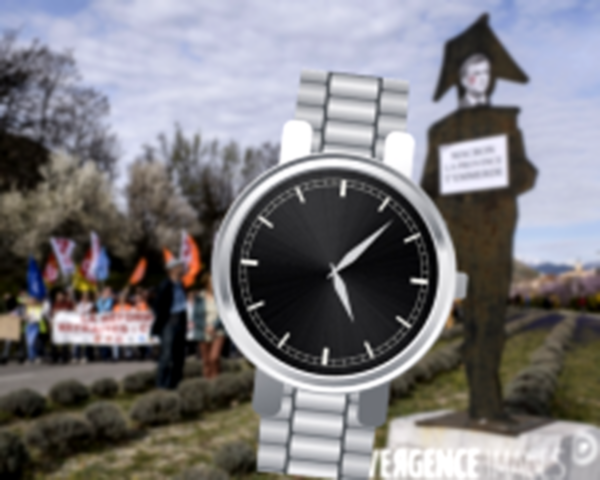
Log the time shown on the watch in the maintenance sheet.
5:07
